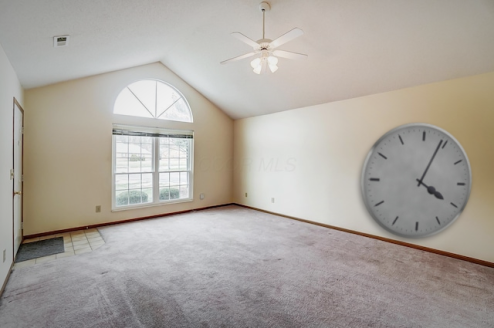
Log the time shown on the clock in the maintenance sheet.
4:04
